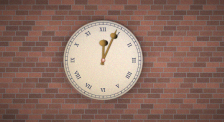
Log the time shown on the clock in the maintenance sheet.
12:04
